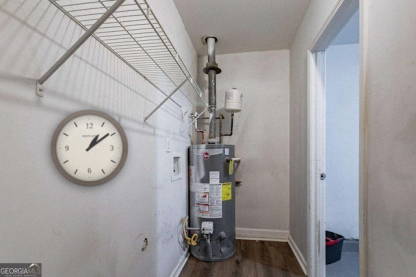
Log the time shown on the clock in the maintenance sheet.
1:09
